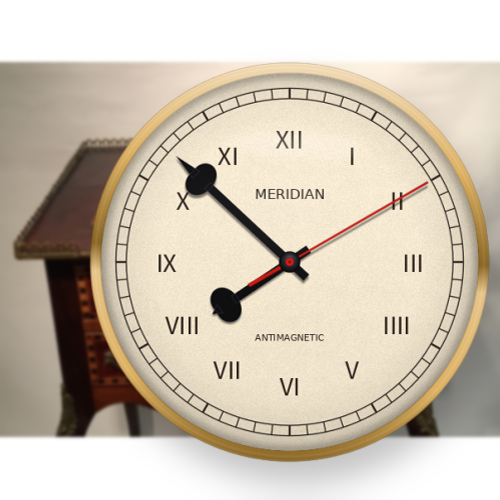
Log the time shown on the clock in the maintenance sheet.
7:52:10
